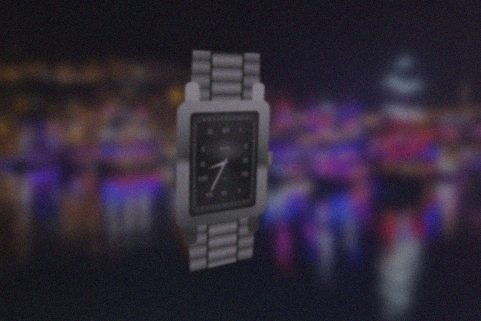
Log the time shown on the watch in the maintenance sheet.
8:35
